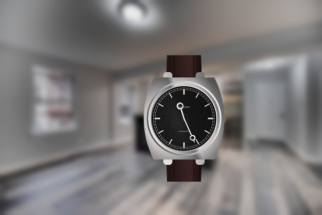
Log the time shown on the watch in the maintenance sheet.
11:26
